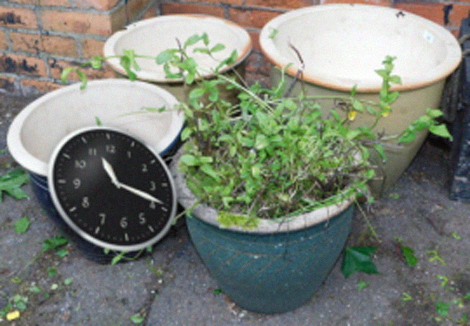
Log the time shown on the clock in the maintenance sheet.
11:19
